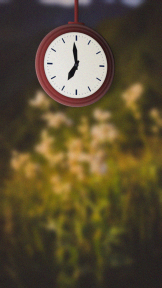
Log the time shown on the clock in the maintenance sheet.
6:59
